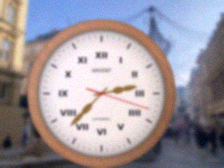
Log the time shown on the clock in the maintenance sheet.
2:37:18
